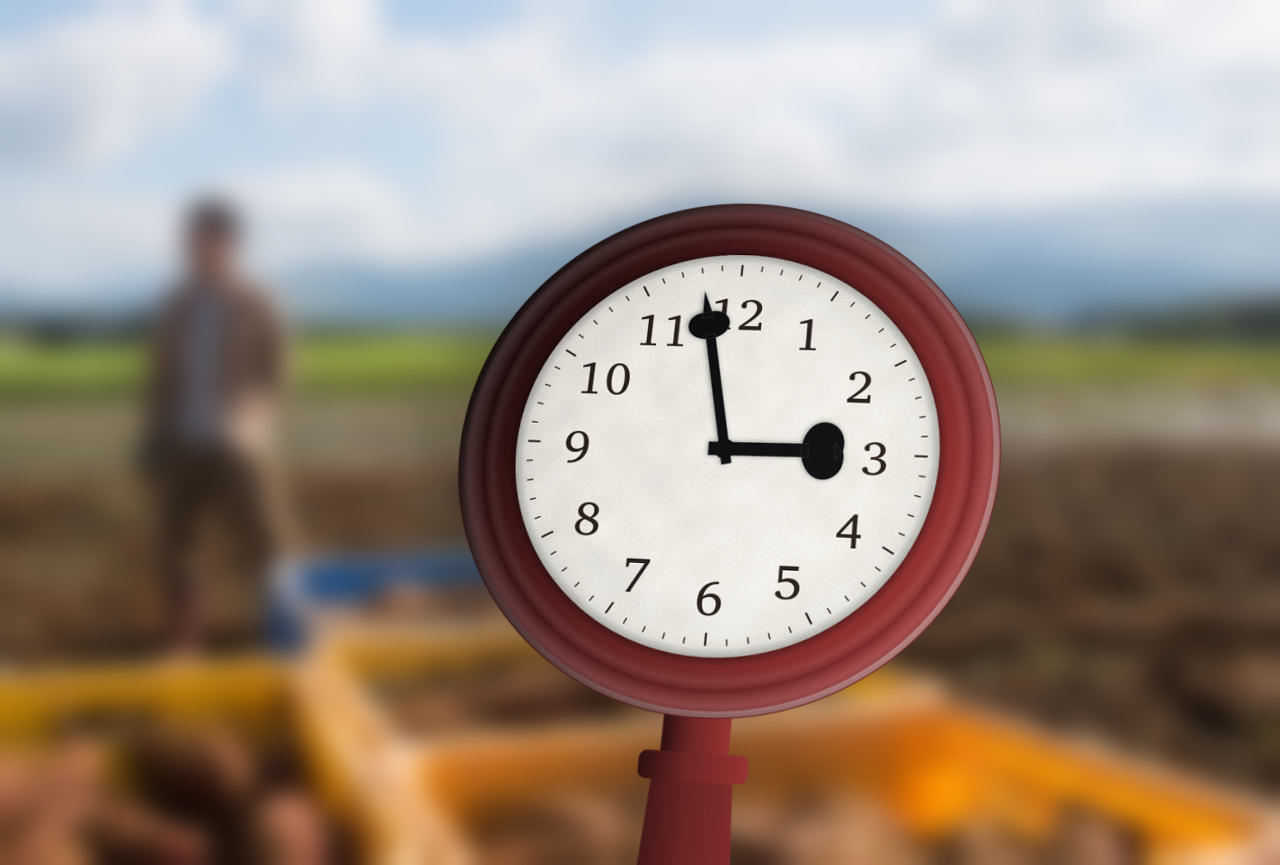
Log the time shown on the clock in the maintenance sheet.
2:58
